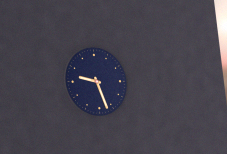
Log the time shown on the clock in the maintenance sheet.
9:27
